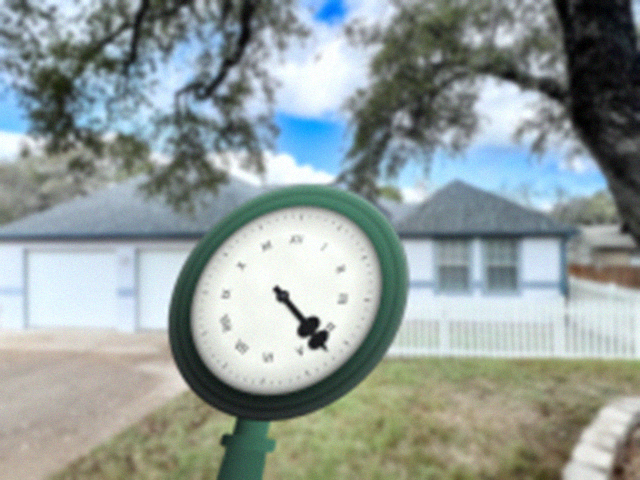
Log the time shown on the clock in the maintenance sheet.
4:22
